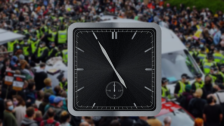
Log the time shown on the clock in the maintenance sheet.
4:55
